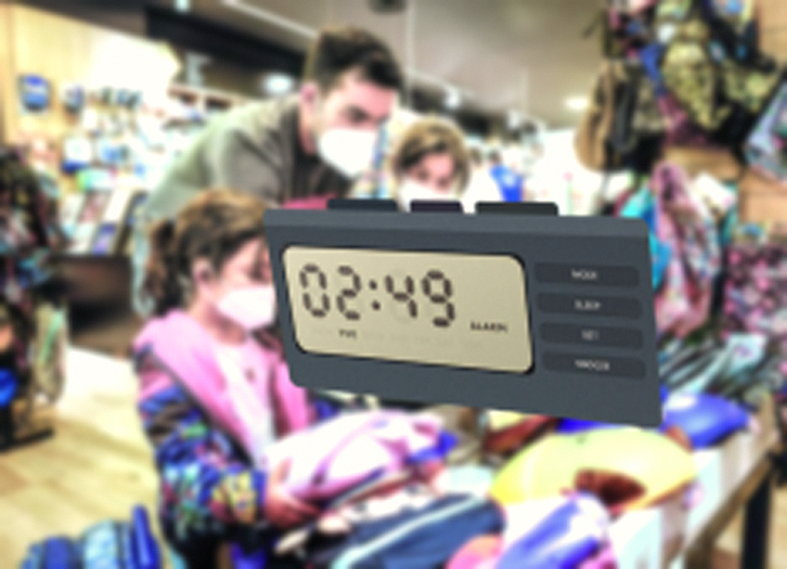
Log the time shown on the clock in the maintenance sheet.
2:49
